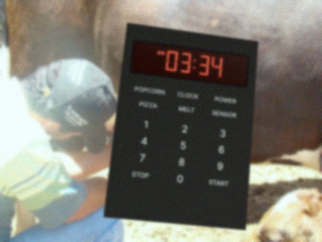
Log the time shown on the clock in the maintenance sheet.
3:34
